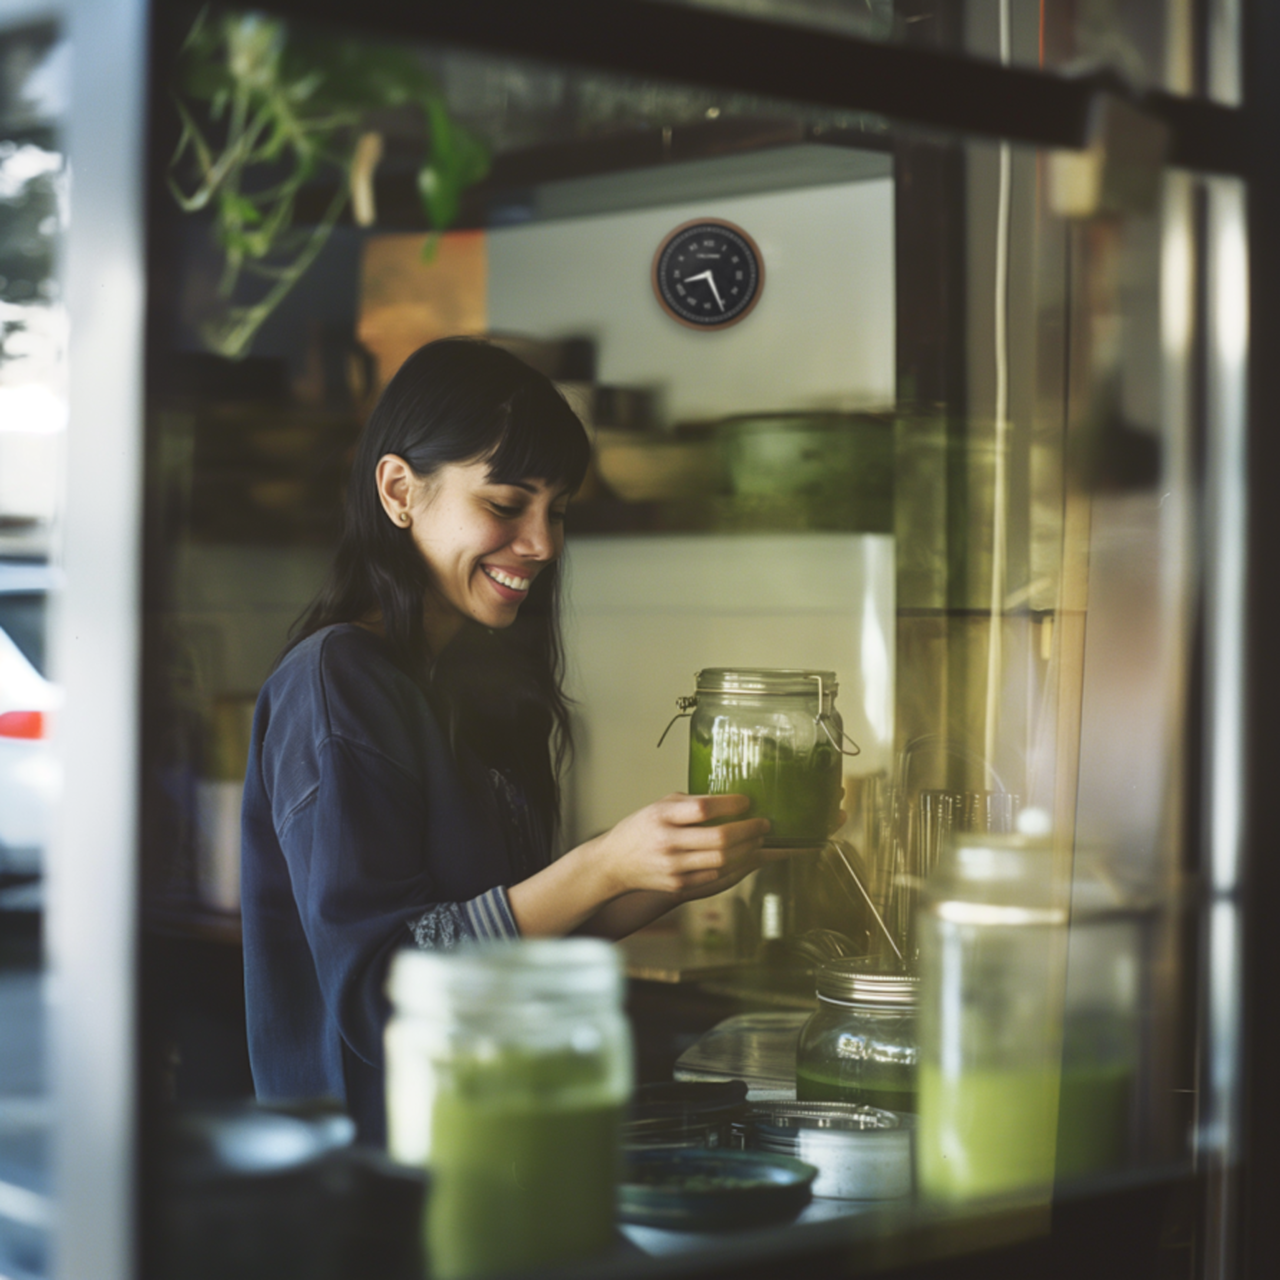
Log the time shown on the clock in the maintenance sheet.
8:26
